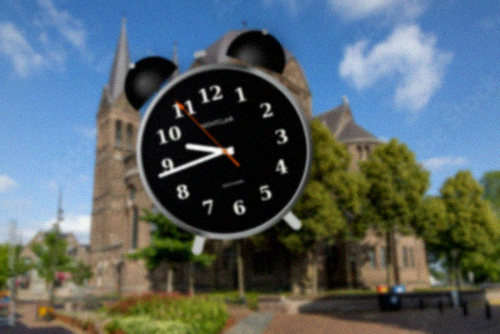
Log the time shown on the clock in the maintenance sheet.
9:43:55
